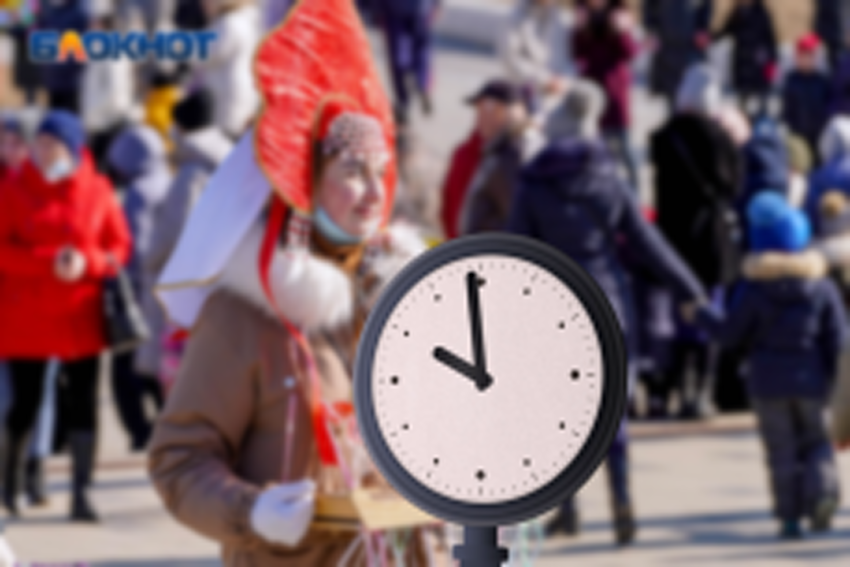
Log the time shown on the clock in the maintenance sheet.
9:59
